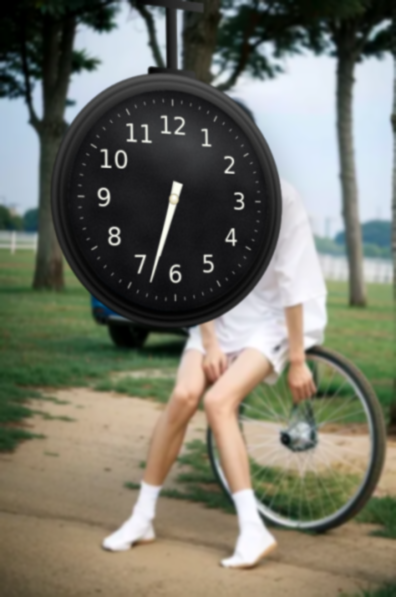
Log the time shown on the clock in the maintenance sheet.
6:33
